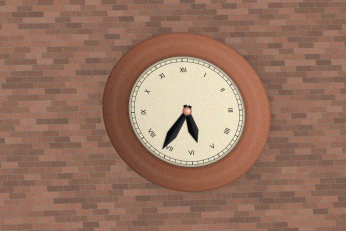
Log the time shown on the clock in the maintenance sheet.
5:36
